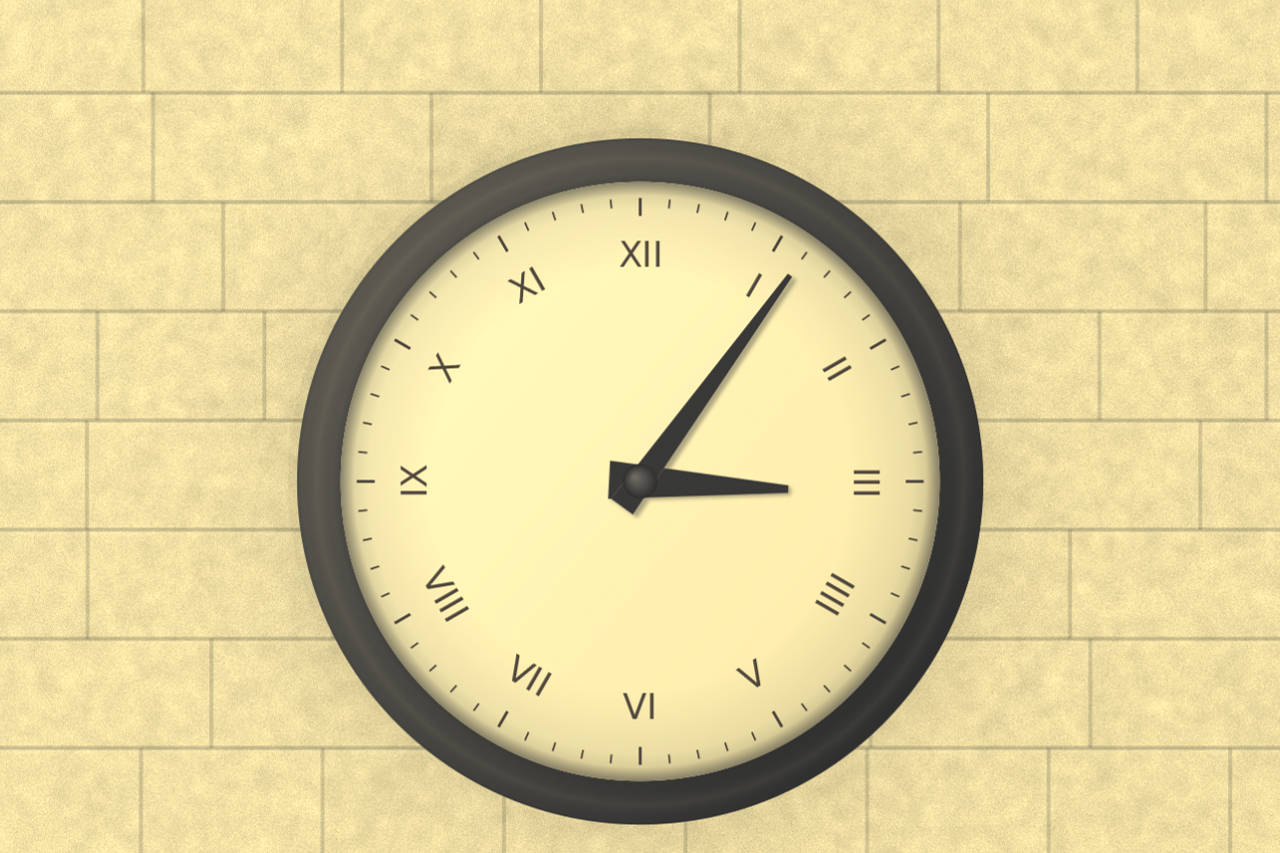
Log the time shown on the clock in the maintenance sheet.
3:06
